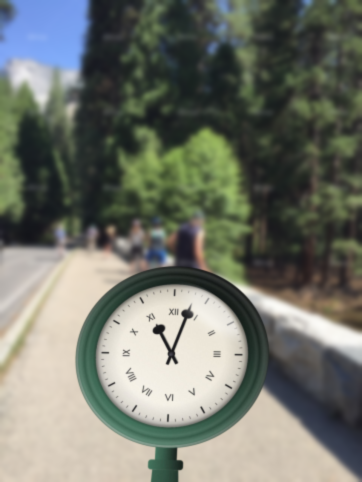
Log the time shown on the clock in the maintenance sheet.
11:03
